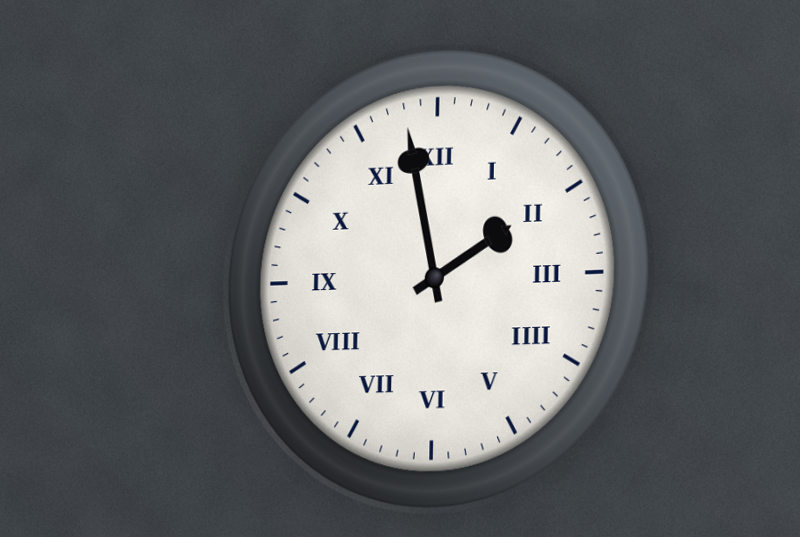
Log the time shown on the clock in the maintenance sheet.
1:58
